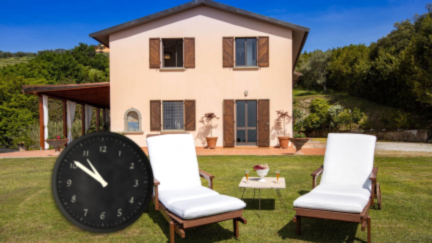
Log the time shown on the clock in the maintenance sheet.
10:51
